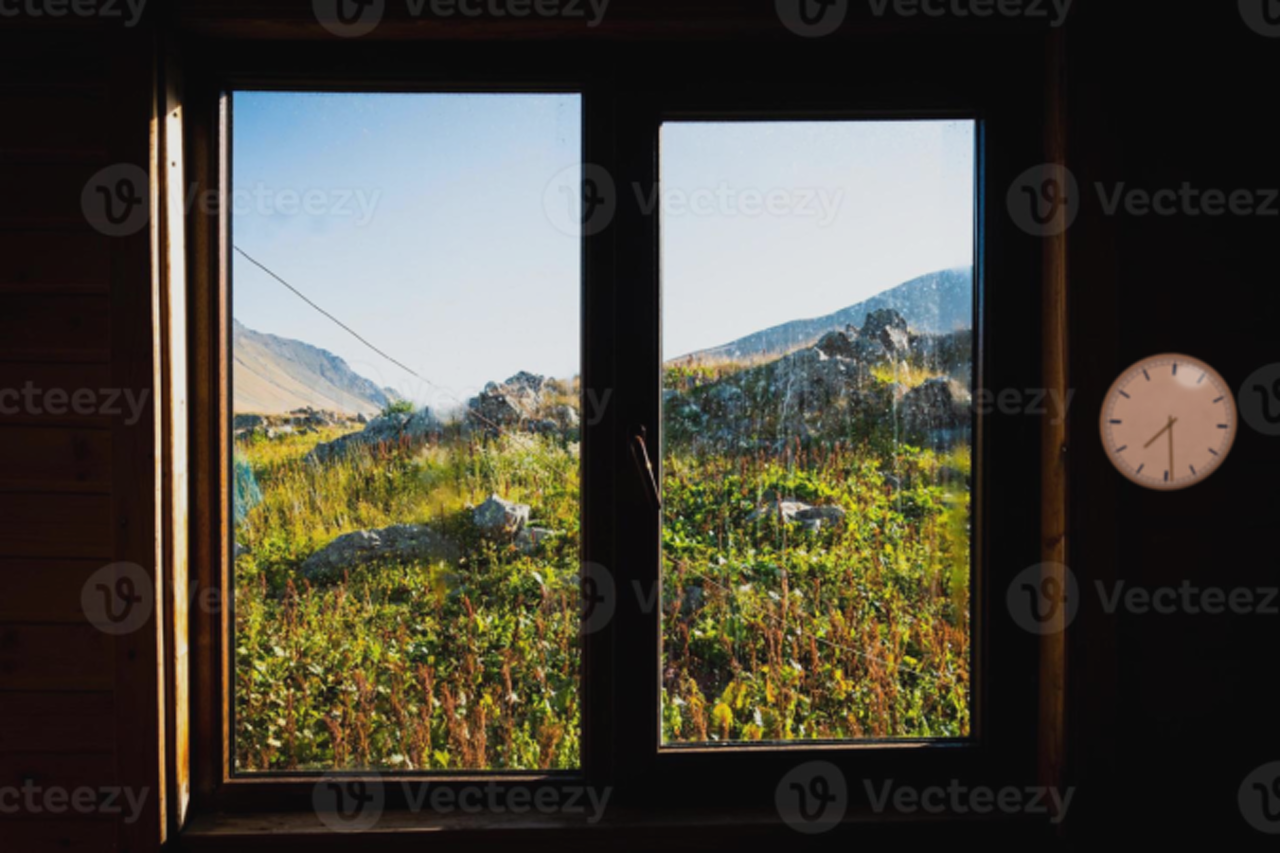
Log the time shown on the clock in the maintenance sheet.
7:29
